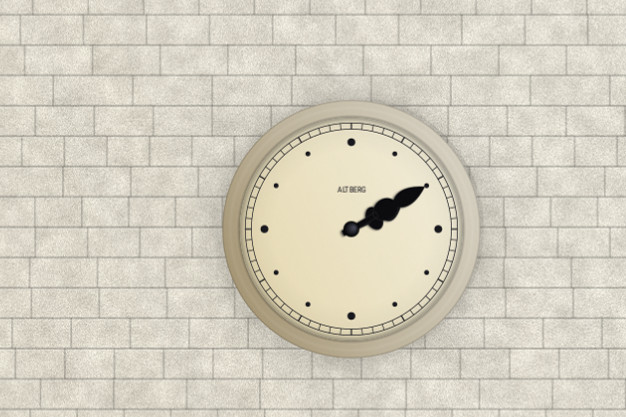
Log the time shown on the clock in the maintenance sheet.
2:10
